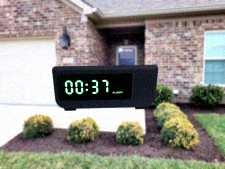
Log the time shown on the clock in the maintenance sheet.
0:37
